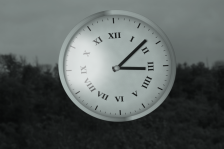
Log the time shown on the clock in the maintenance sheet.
3:08
